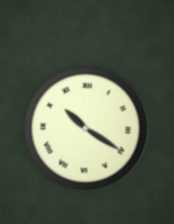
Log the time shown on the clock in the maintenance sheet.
10:20
